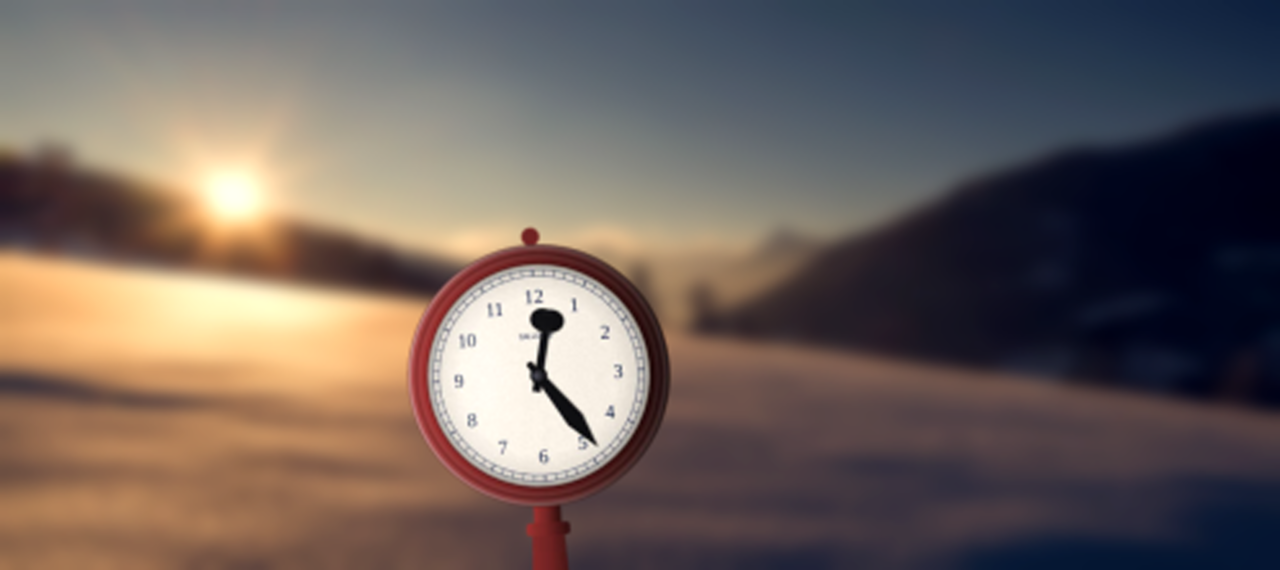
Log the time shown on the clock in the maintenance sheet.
12:24
